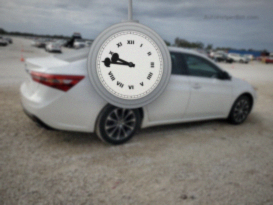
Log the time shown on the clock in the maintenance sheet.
9:46
